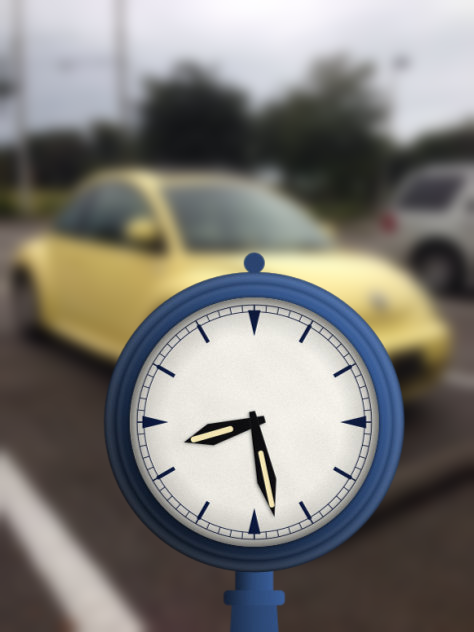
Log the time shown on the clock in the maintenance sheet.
8:28
